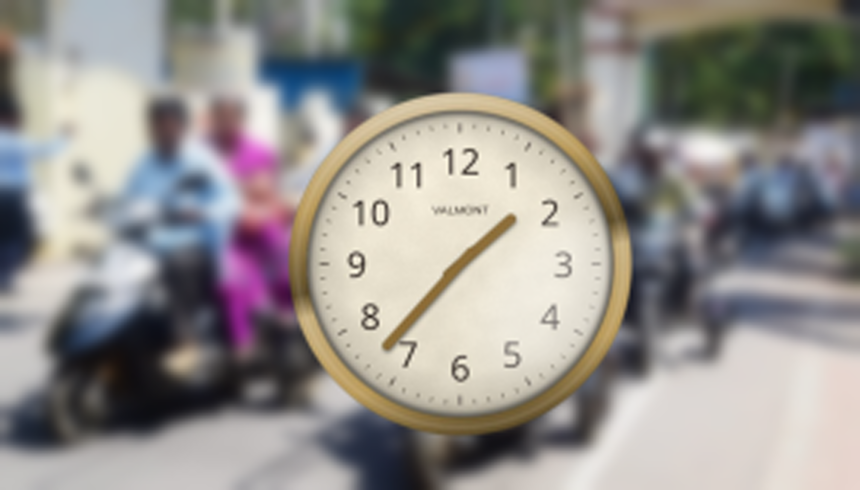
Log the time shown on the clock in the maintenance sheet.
1:37
